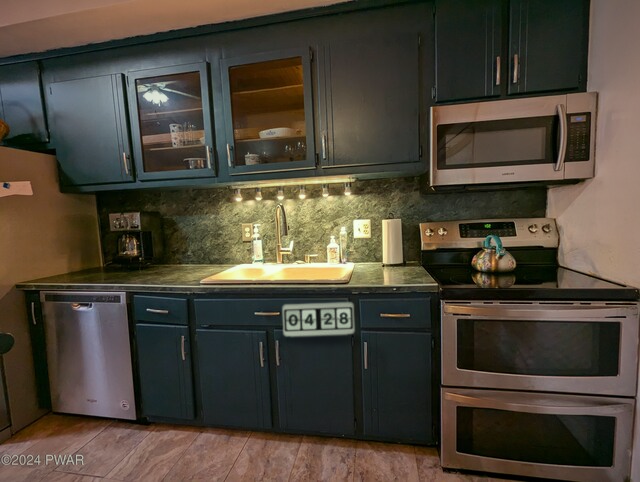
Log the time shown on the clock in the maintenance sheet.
4:28
